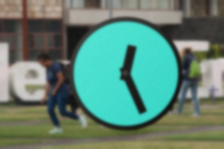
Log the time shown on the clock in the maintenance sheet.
12:26
